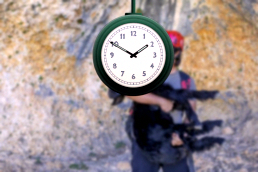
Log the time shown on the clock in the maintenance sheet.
1:50
